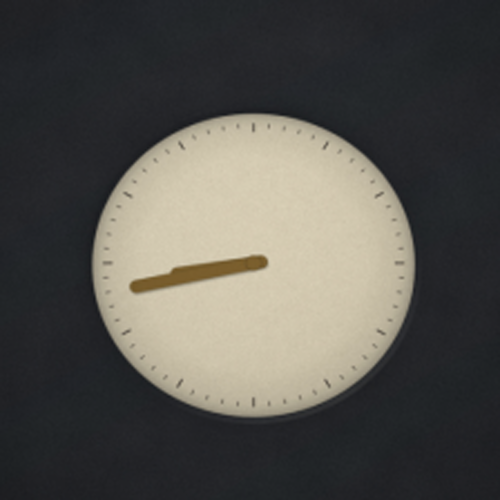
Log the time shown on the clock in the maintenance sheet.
8:43
